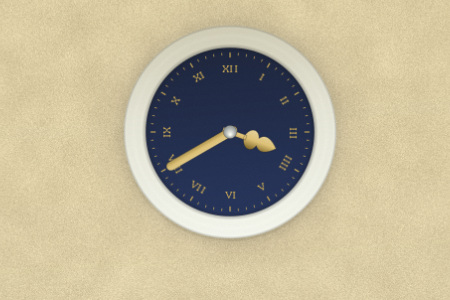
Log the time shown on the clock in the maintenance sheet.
3:40
